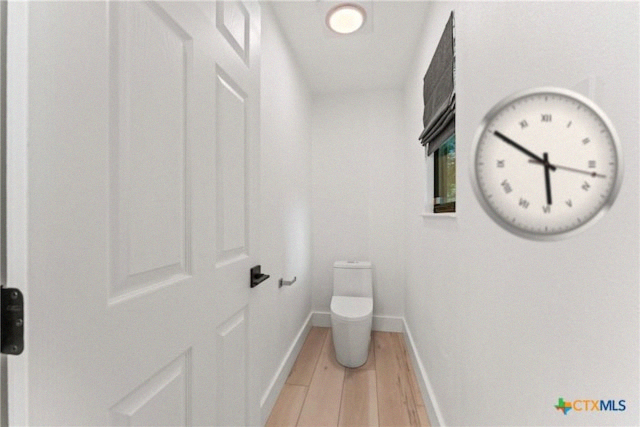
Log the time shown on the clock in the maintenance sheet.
5:50:17
